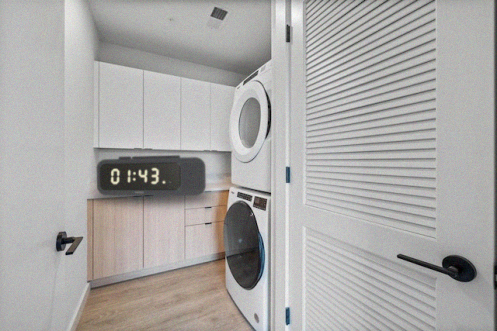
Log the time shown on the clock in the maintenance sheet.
1:43
